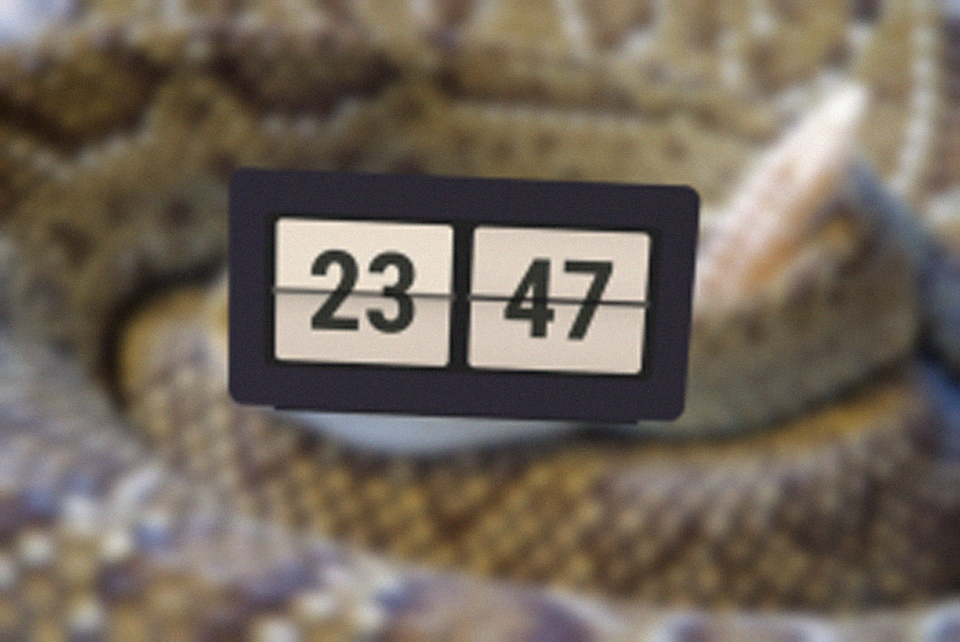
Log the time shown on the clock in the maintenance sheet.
23:47
